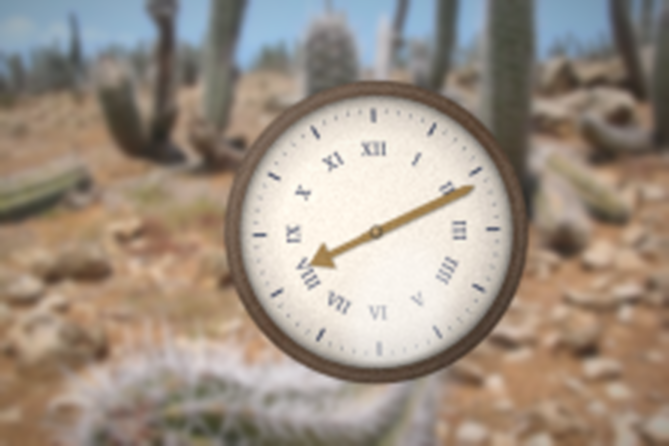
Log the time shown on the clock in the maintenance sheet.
8:11
